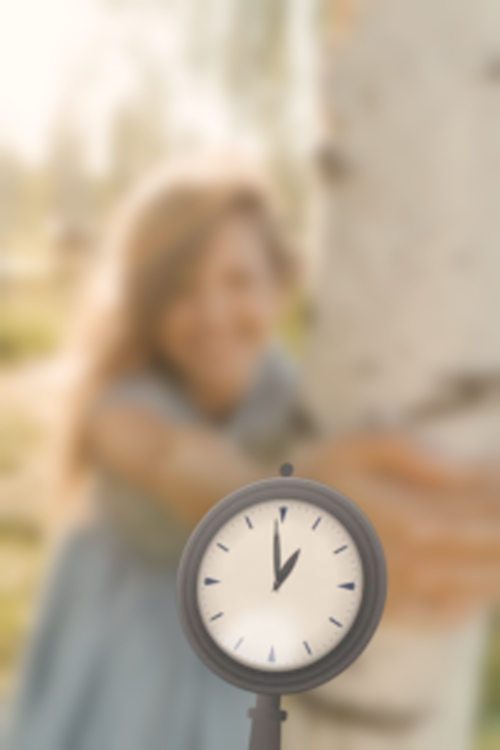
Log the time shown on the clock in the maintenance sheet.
12:59
